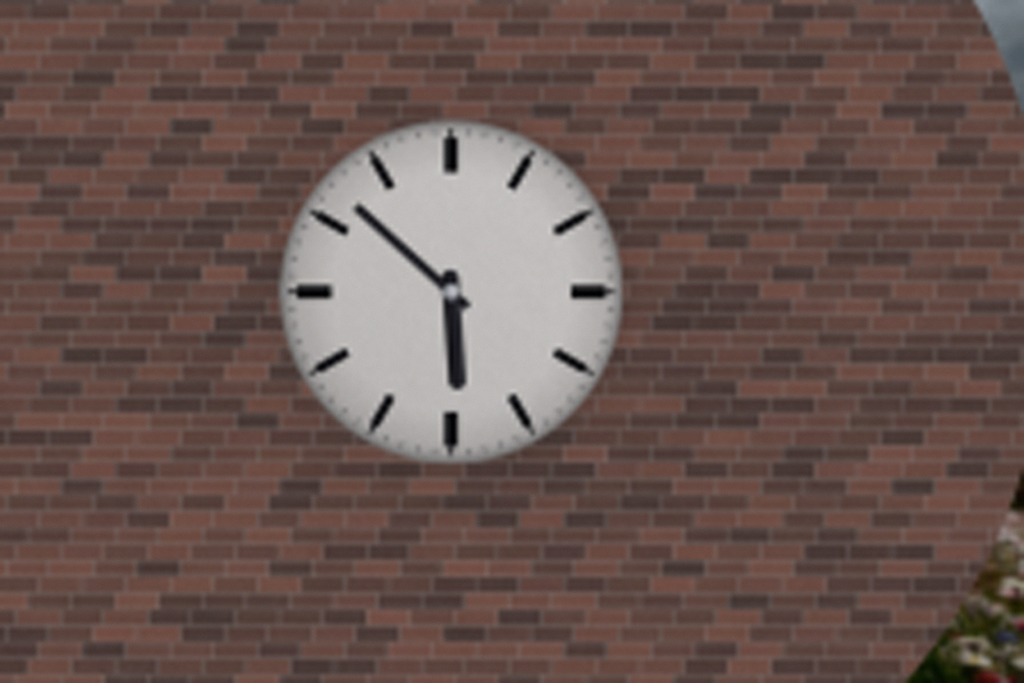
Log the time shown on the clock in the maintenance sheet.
5:52
